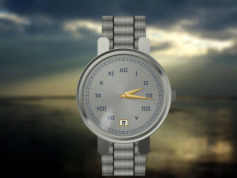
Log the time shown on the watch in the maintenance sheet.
2:16
